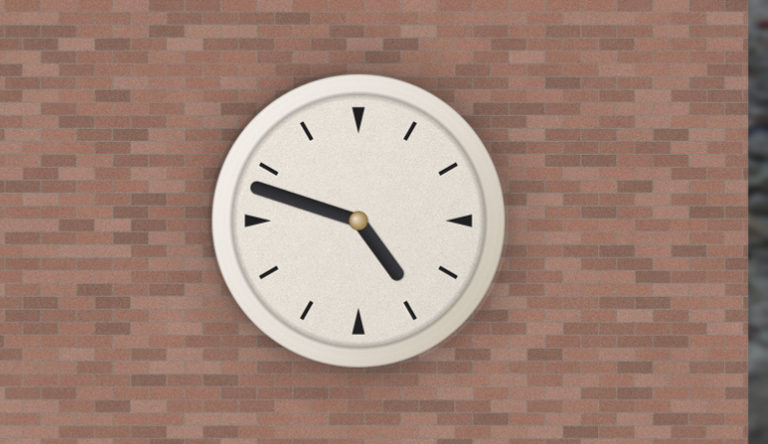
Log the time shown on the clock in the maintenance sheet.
4:48
